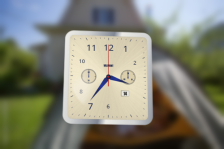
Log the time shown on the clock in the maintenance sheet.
3:36
